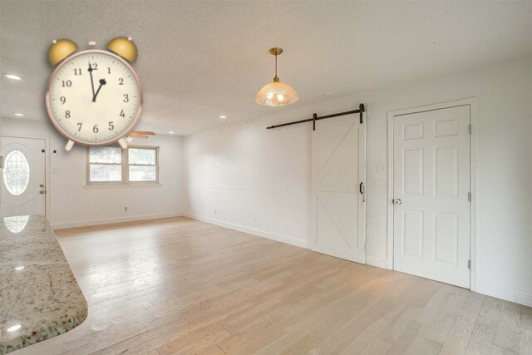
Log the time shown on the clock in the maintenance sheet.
12:59
